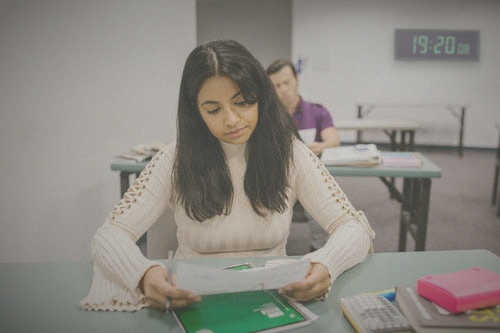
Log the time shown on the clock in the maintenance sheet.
19:20
